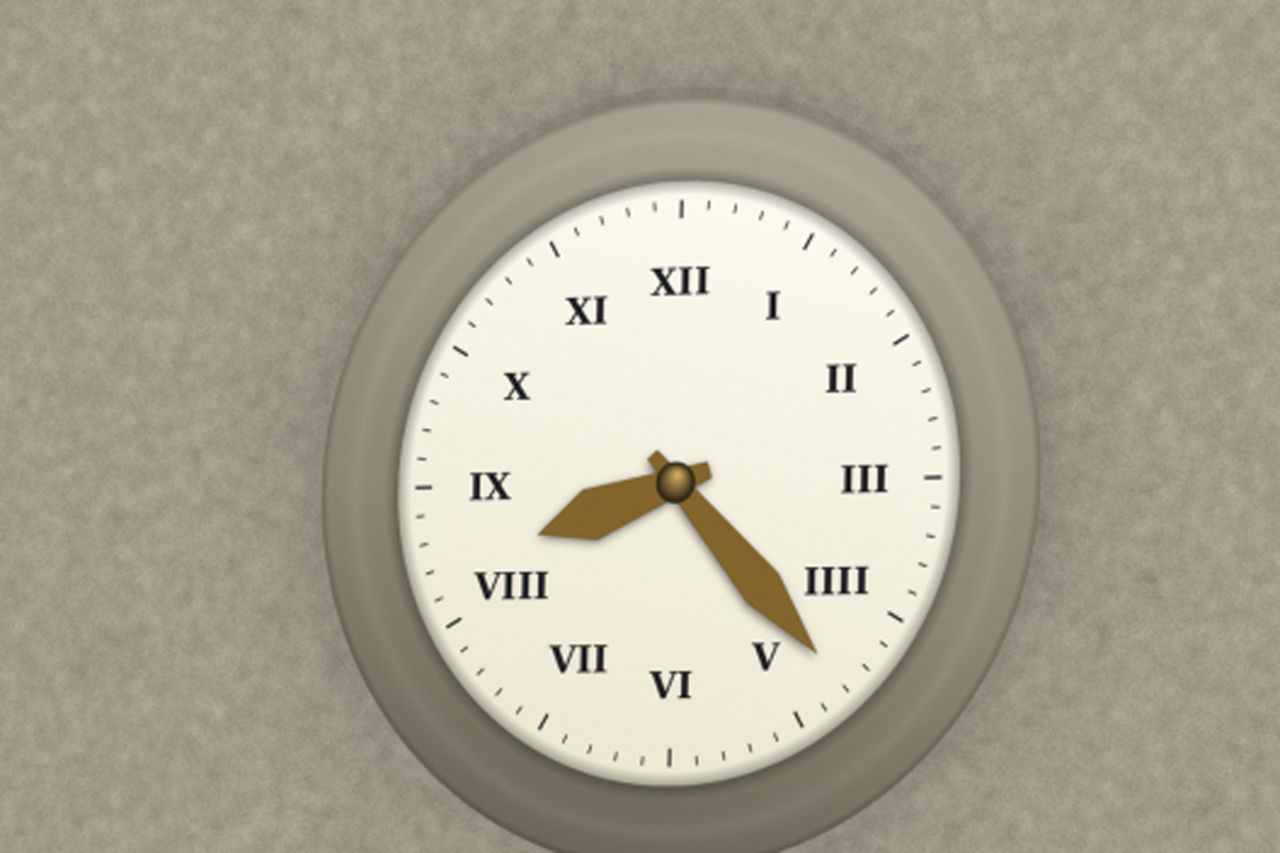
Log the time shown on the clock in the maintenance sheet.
8:23
